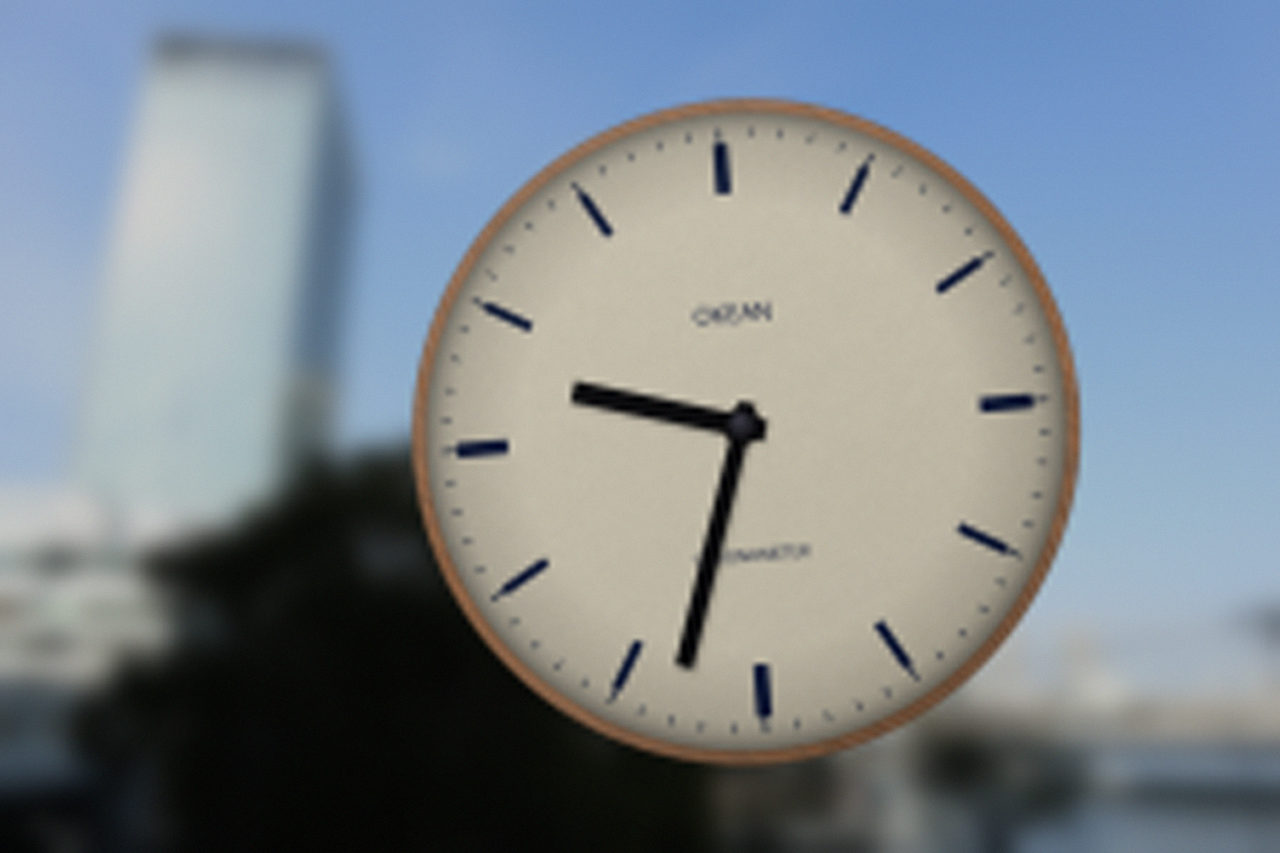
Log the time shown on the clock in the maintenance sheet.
9:33
